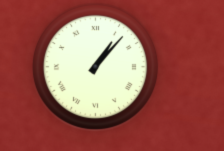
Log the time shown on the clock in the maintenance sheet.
1:07
